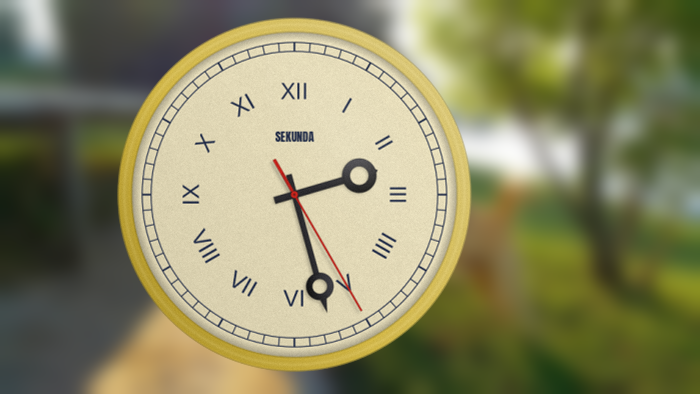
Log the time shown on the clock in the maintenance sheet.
2:27:25
